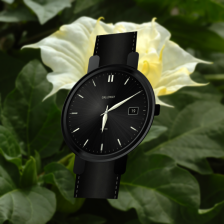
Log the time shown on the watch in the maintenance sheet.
6:10
